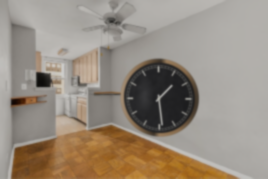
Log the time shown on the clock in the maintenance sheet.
1:29
